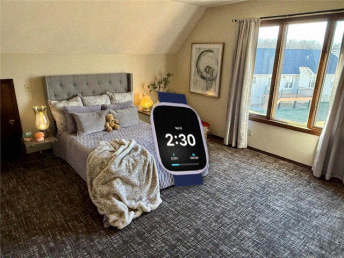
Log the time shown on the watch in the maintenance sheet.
2:30
